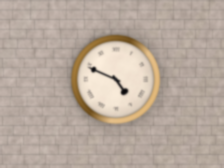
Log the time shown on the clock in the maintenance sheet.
4:49
